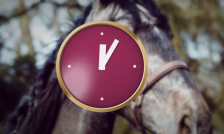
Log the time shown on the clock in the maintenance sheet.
12:05
